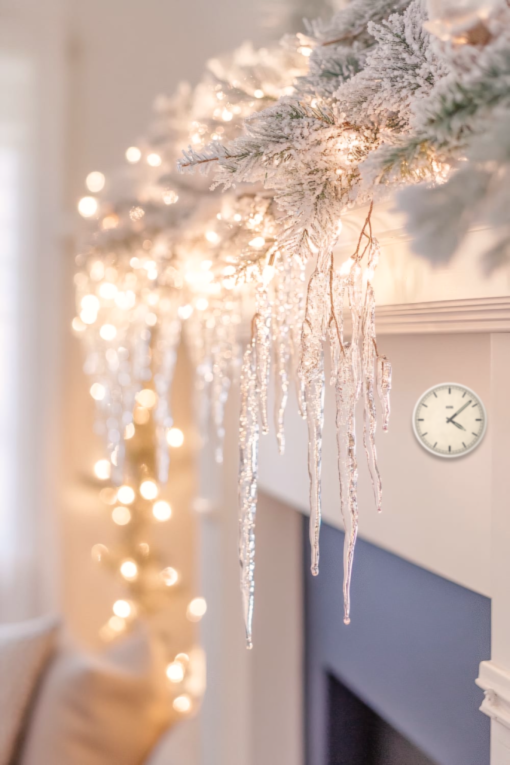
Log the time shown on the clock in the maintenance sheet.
4:08
